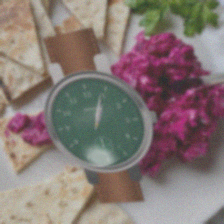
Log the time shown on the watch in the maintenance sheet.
1:04
